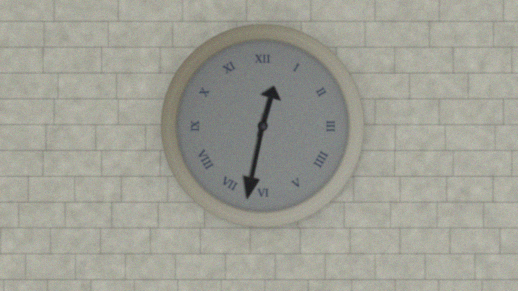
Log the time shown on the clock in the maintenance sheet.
12:32
